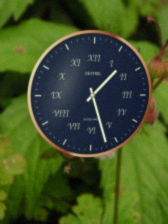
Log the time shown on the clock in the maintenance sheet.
1:27
